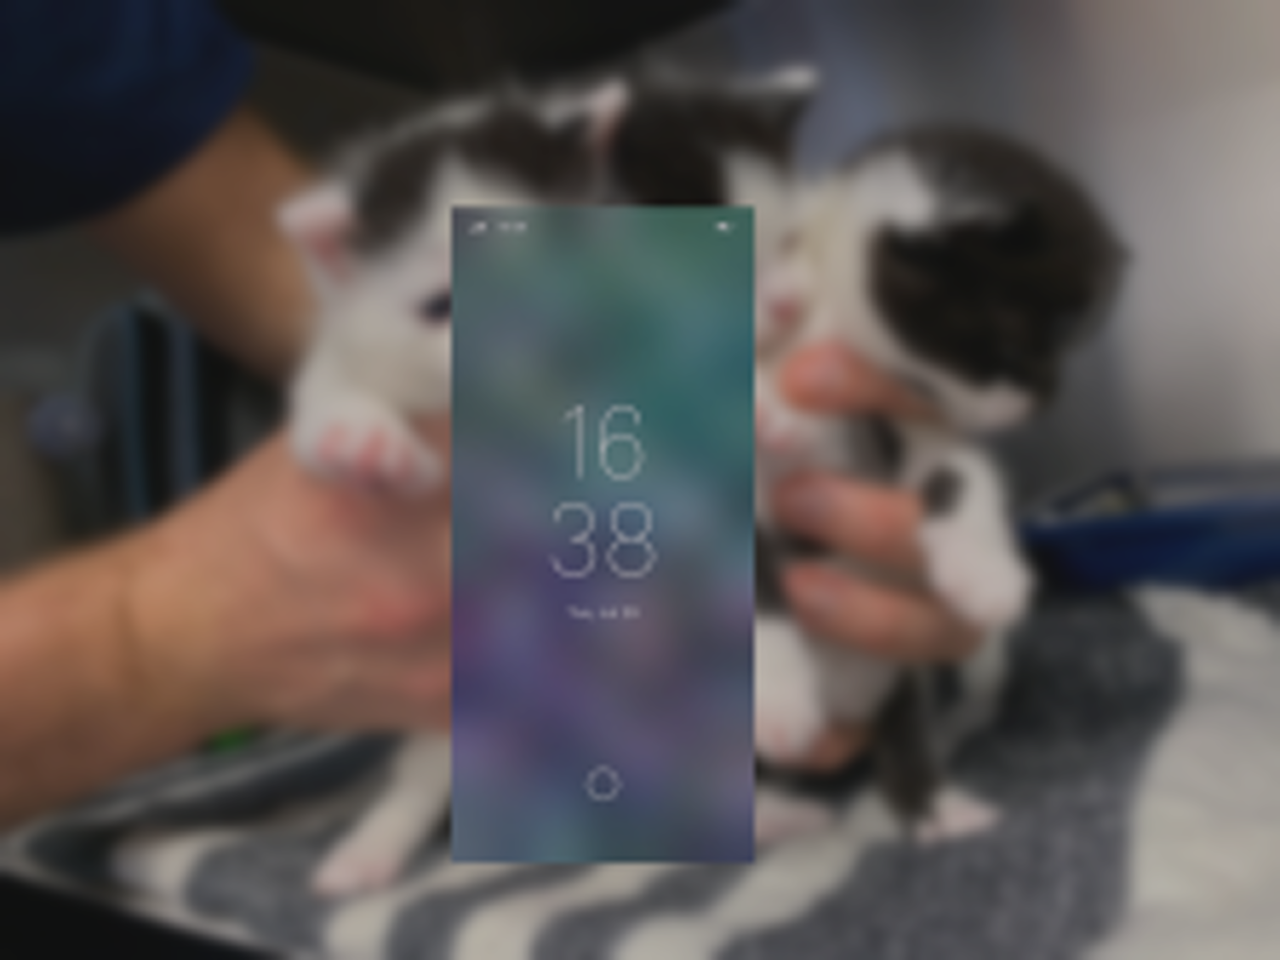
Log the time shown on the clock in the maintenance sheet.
16:38
